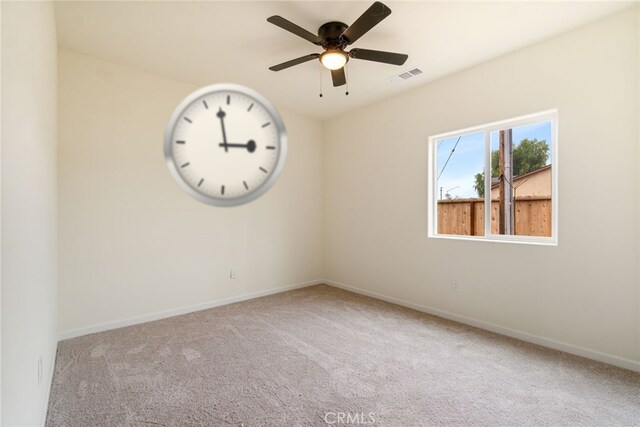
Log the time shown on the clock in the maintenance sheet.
2:58
